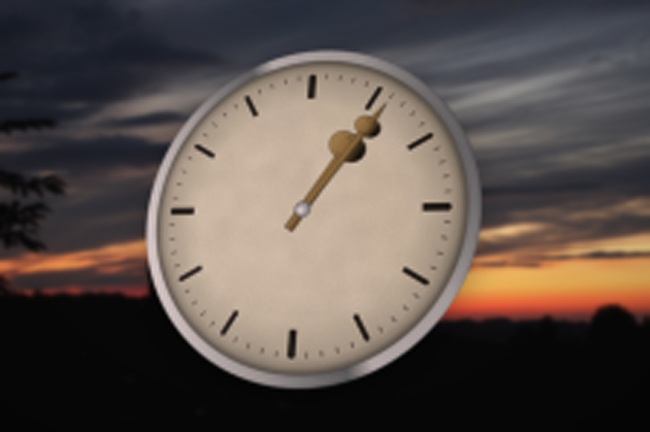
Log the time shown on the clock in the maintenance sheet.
1:06
